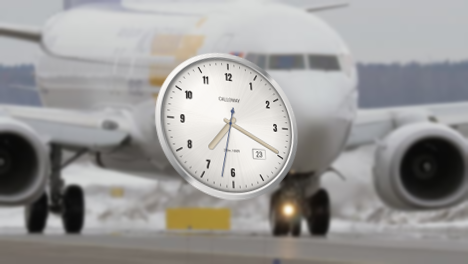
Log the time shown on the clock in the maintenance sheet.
7:19:32
